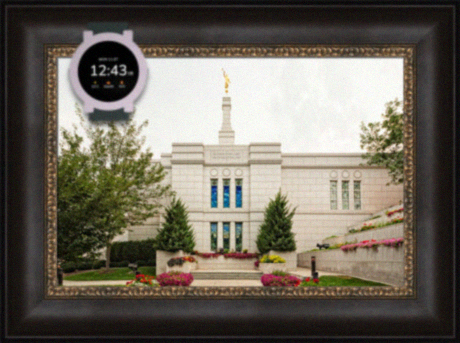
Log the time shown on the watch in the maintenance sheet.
12:43
